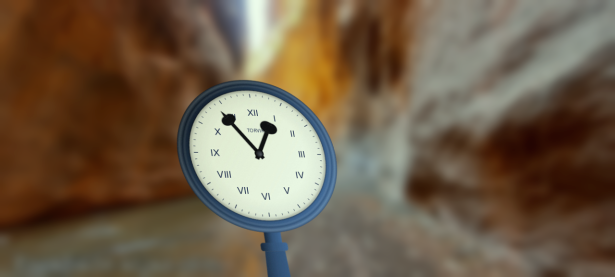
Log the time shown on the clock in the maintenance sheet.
12:54
